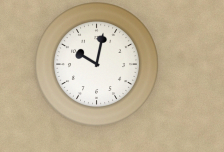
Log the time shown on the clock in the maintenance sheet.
10:02
